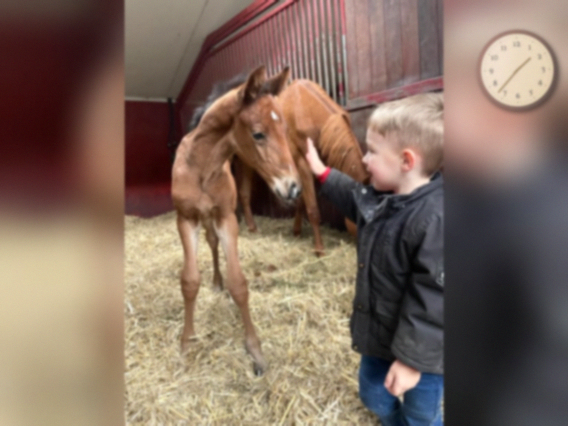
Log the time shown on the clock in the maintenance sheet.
1:37
